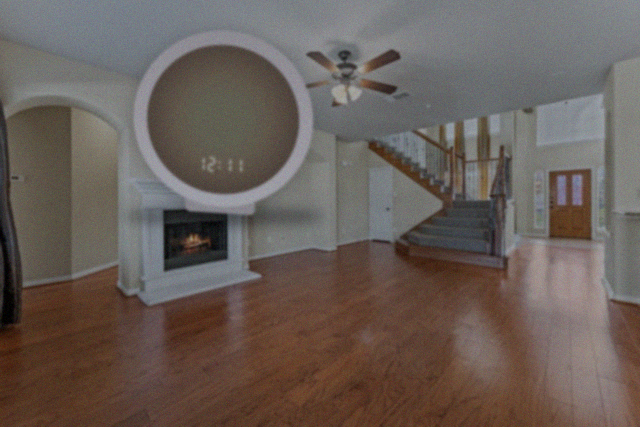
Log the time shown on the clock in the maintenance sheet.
12:11
